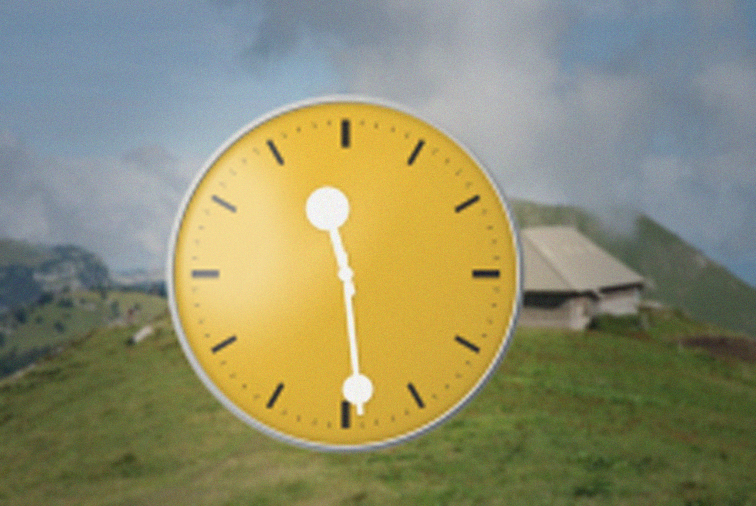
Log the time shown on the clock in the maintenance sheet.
11:29
